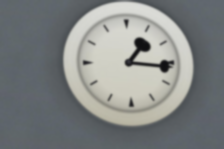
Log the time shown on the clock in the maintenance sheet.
1:16
